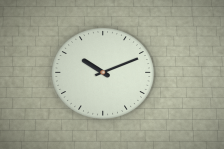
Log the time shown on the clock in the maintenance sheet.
10:11
